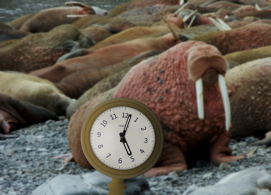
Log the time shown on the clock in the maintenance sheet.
5:02
